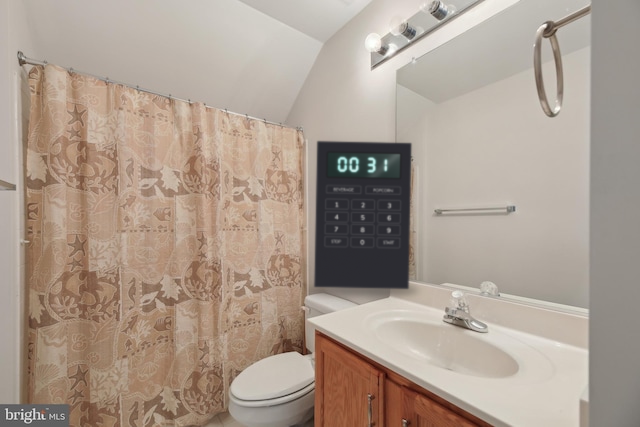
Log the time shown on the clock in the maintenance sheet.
0:31
